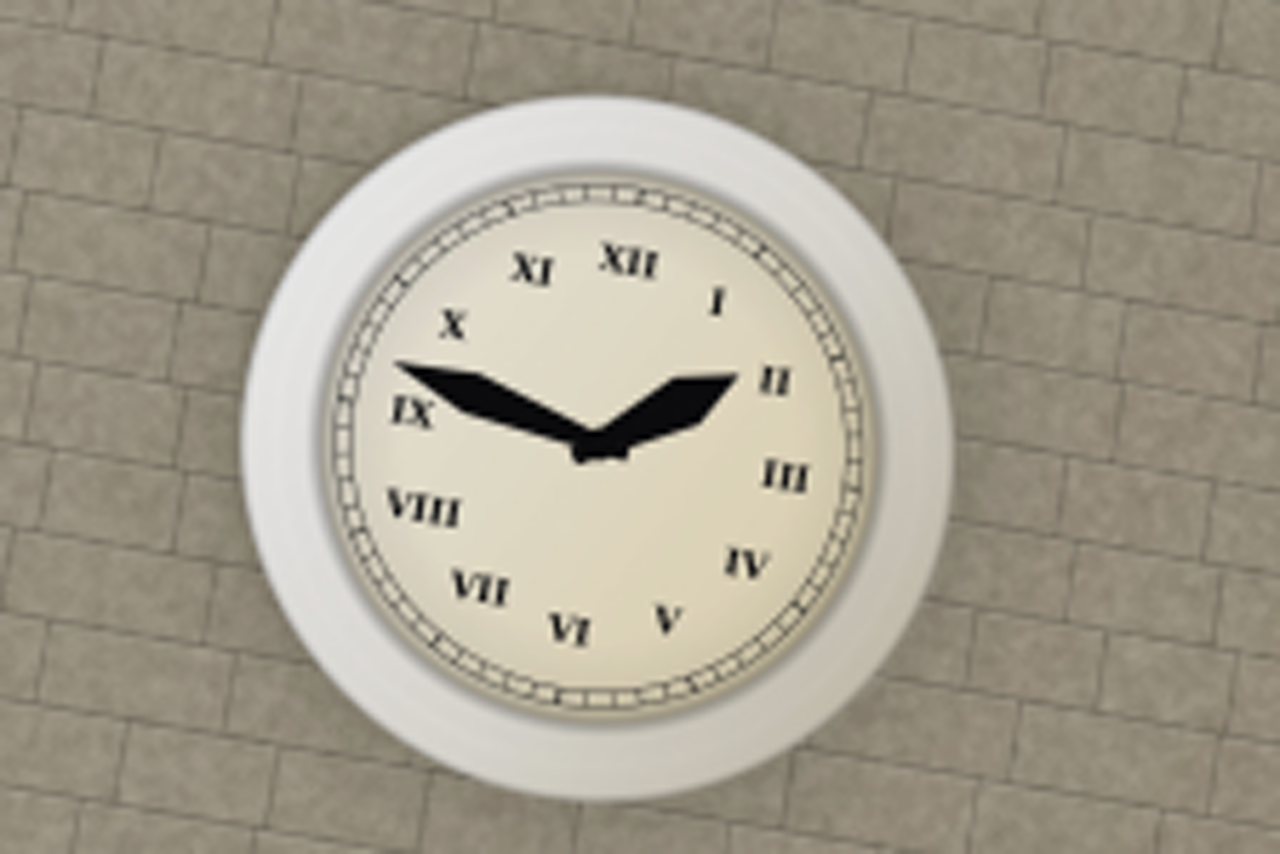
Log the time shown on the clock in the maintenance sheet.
1:47
